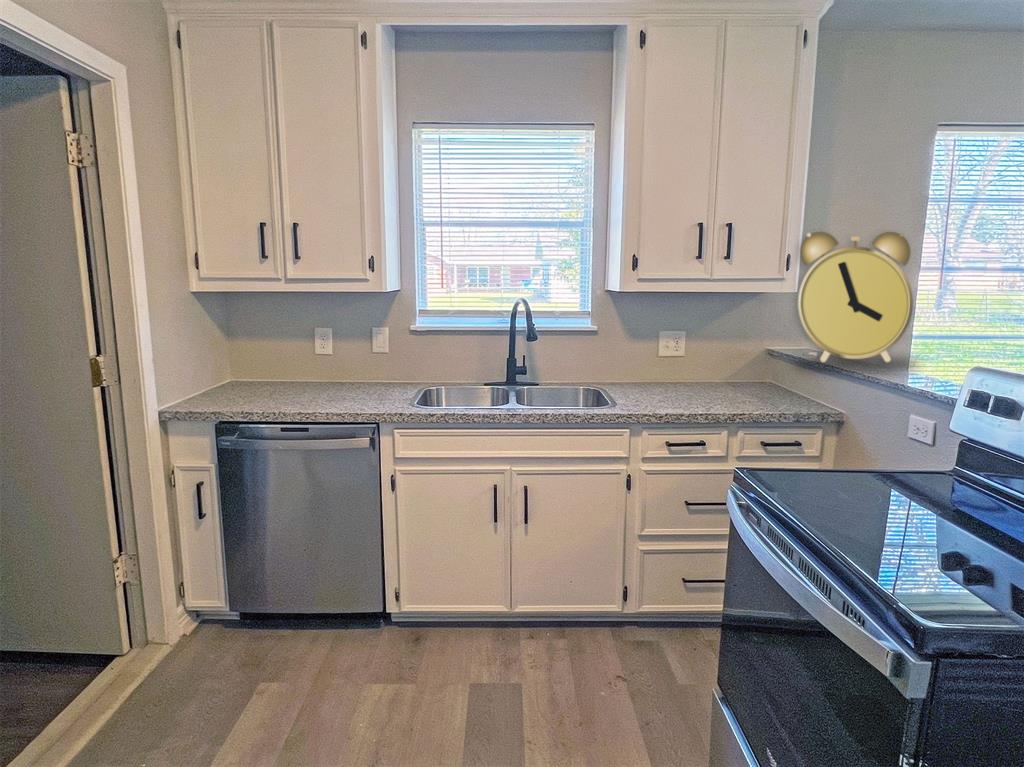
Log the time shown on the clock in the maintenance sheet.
3:57
